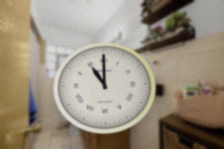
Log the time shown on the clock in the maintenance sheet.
11:00
